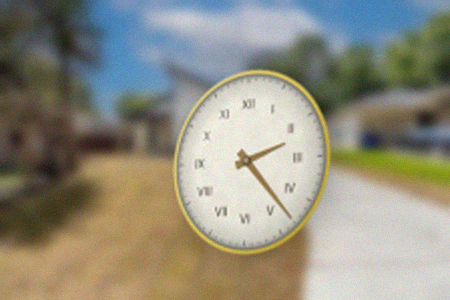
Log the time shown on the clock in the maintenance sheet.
2:23
